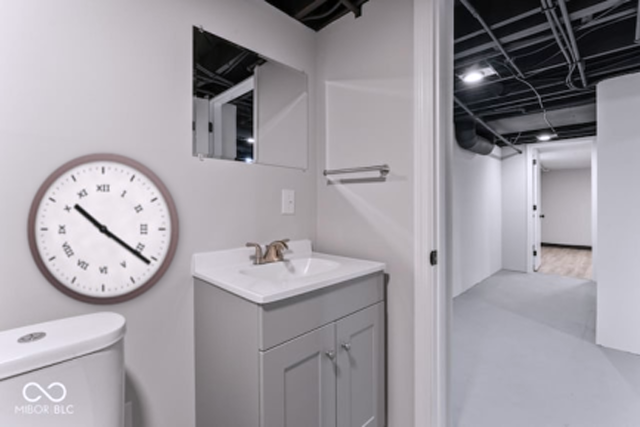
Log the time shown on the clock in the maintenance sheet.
10:21
